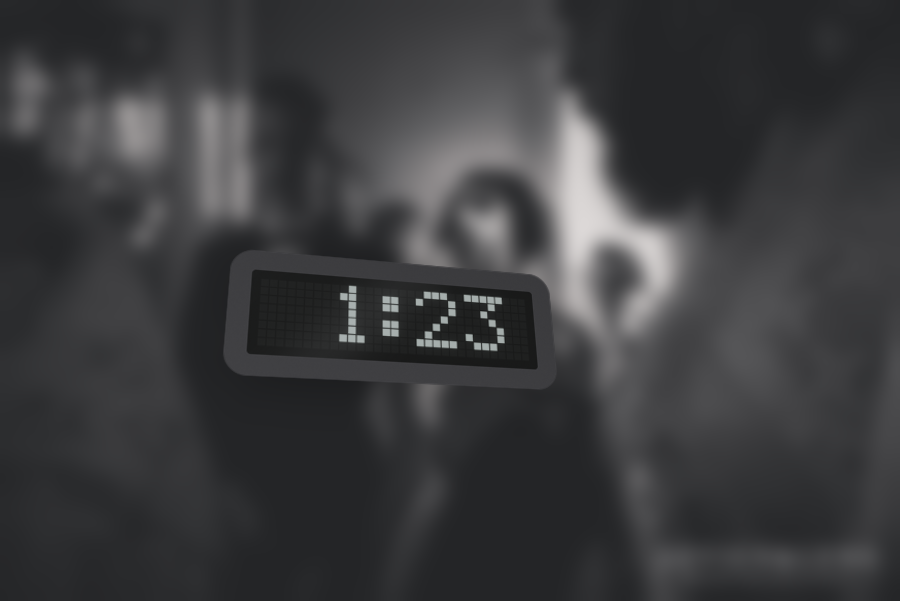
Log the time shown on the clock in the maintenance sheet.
1:23
